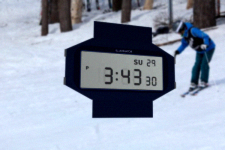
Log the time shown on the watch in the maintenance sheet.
3:43:30
